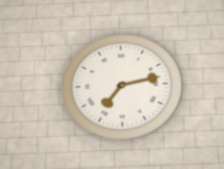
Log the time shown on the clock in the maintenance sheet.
7:13
